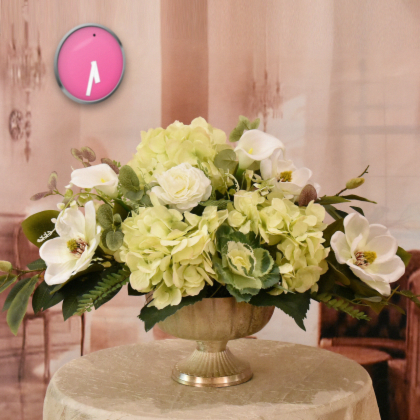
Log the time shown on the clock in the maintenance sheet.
5:32
